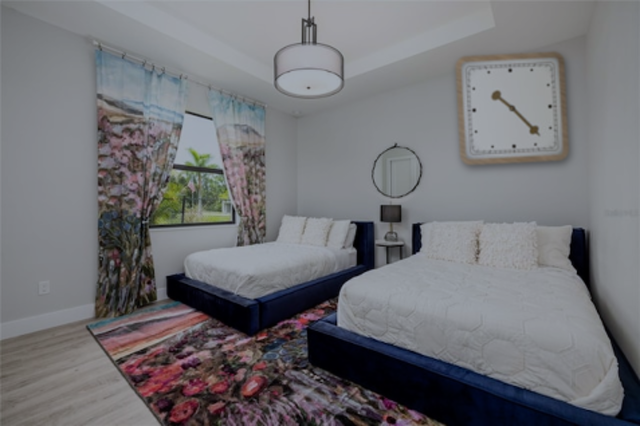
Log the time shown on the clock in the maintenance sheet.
10:23
